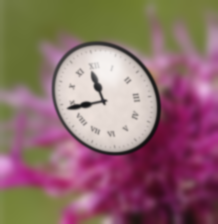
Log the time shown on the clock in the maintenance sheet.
11:44
